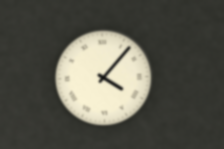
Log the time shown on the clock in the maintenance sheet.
4:07
